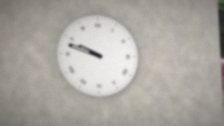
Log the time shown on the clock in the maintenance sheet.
9:48
